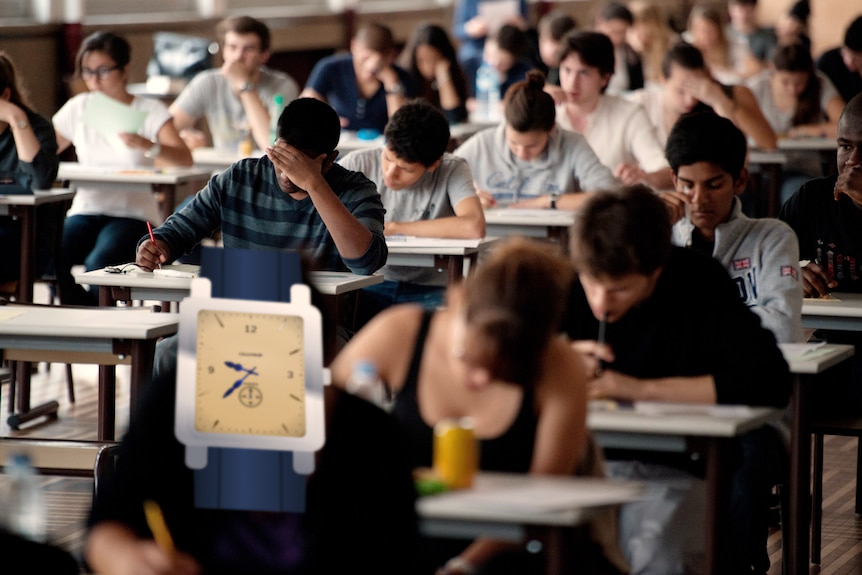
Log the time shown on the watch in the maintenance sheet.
9:37
